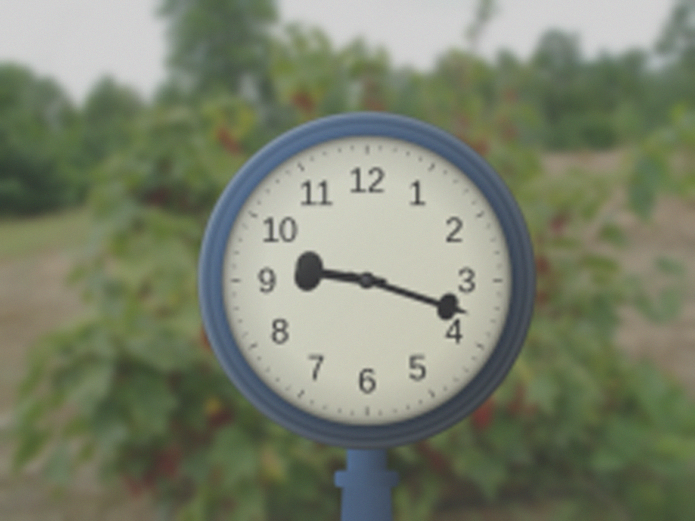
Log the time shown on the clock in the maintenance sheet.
9:18
